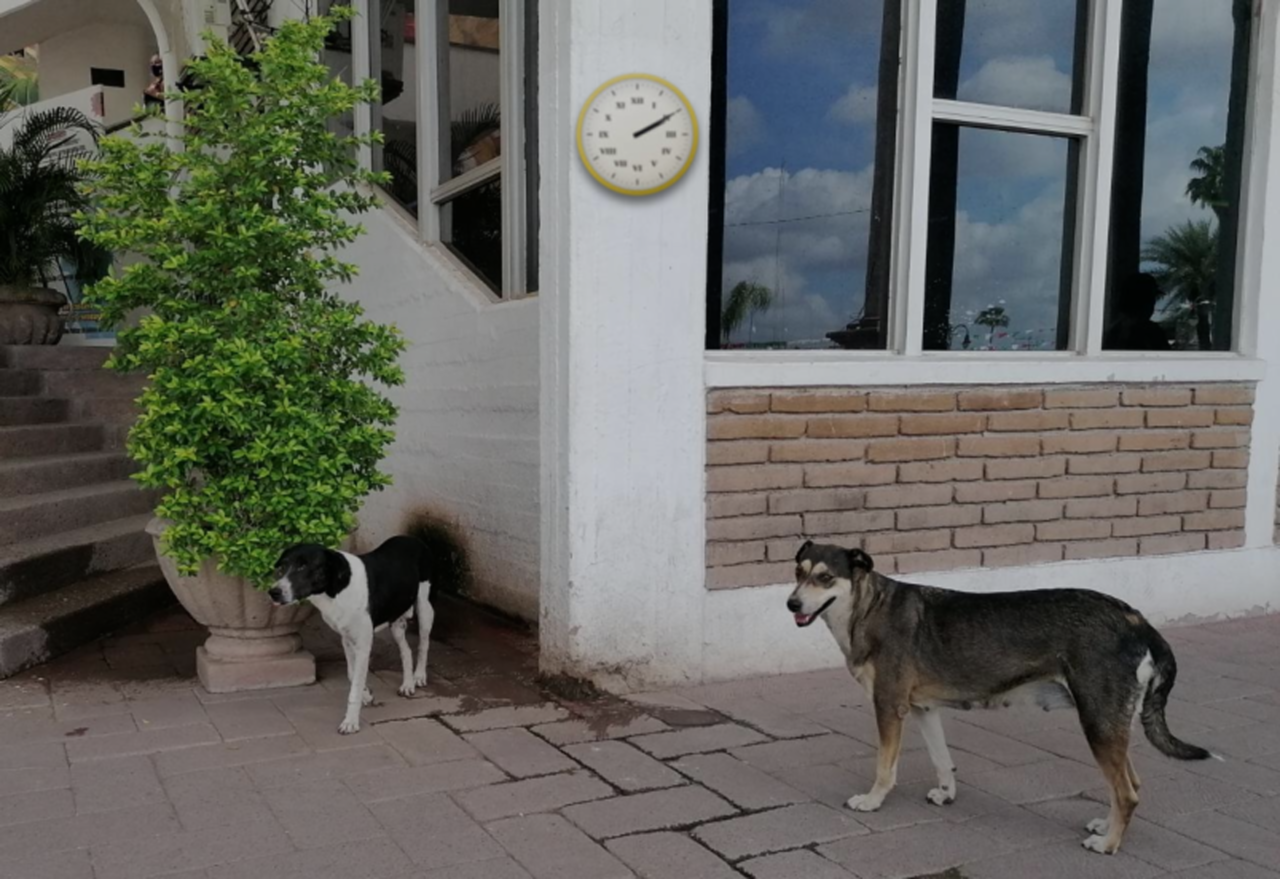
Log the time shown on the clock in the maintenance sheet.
2:10
